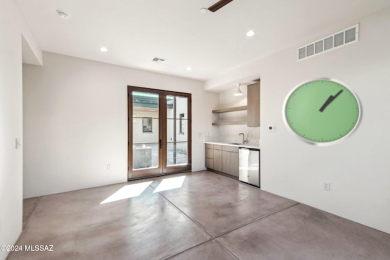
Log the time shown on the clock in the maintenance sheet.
1:07
